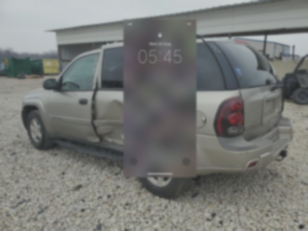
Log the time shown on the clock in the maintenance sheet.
5:45
